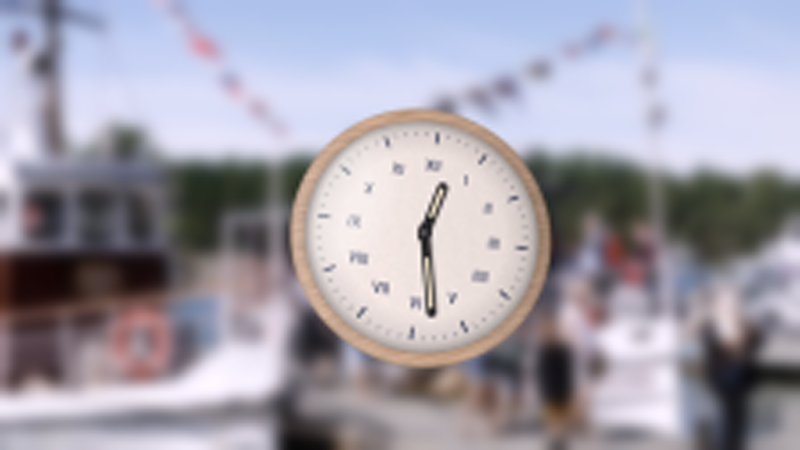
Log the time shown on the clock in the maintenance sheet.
12:28
